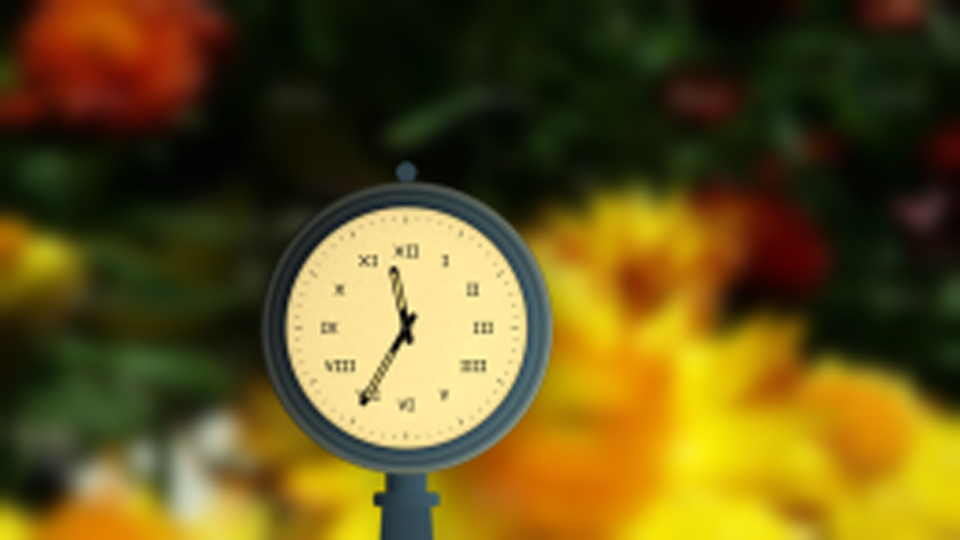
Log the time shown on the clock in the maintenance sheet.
11:35
